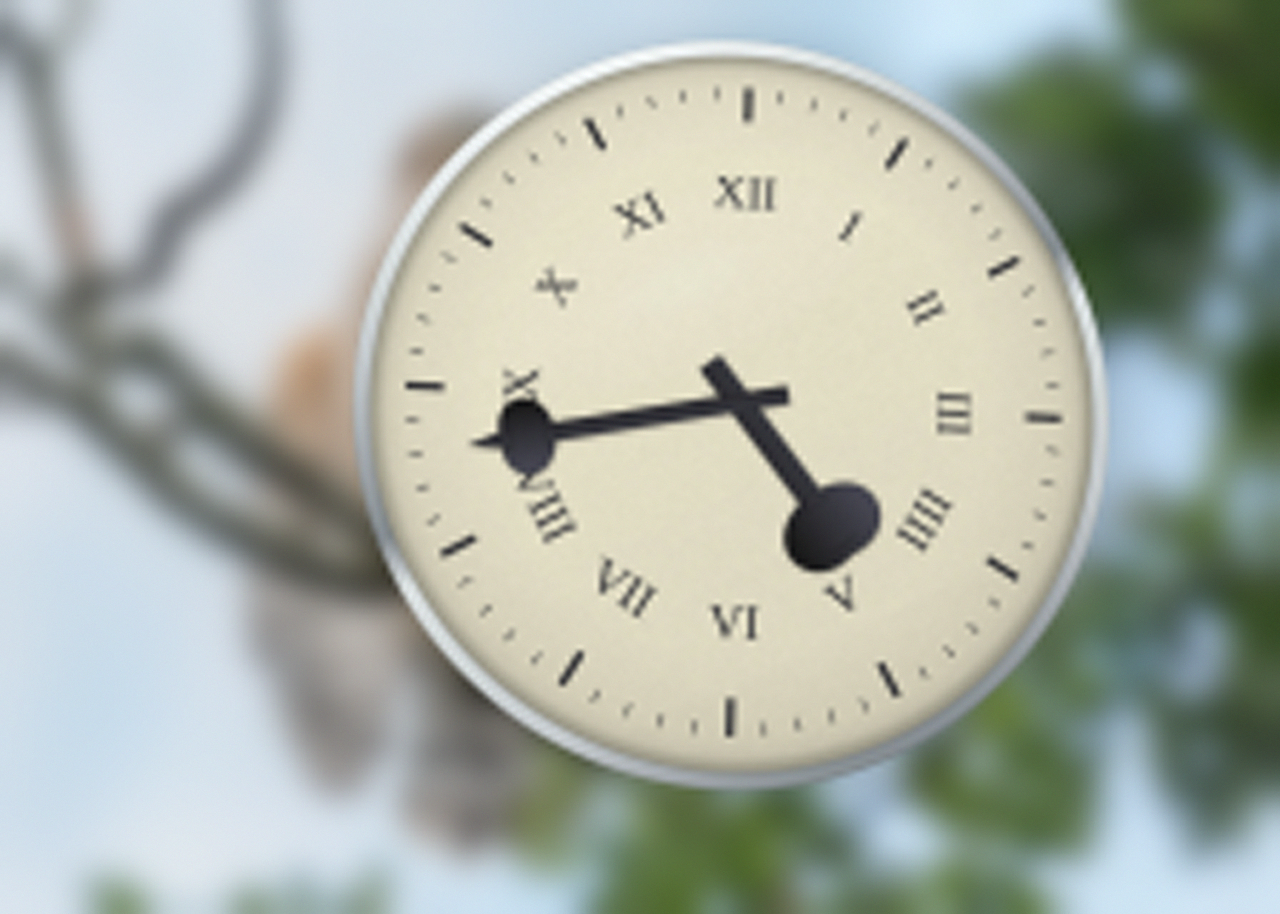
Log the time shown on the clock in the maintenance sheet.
4:43
